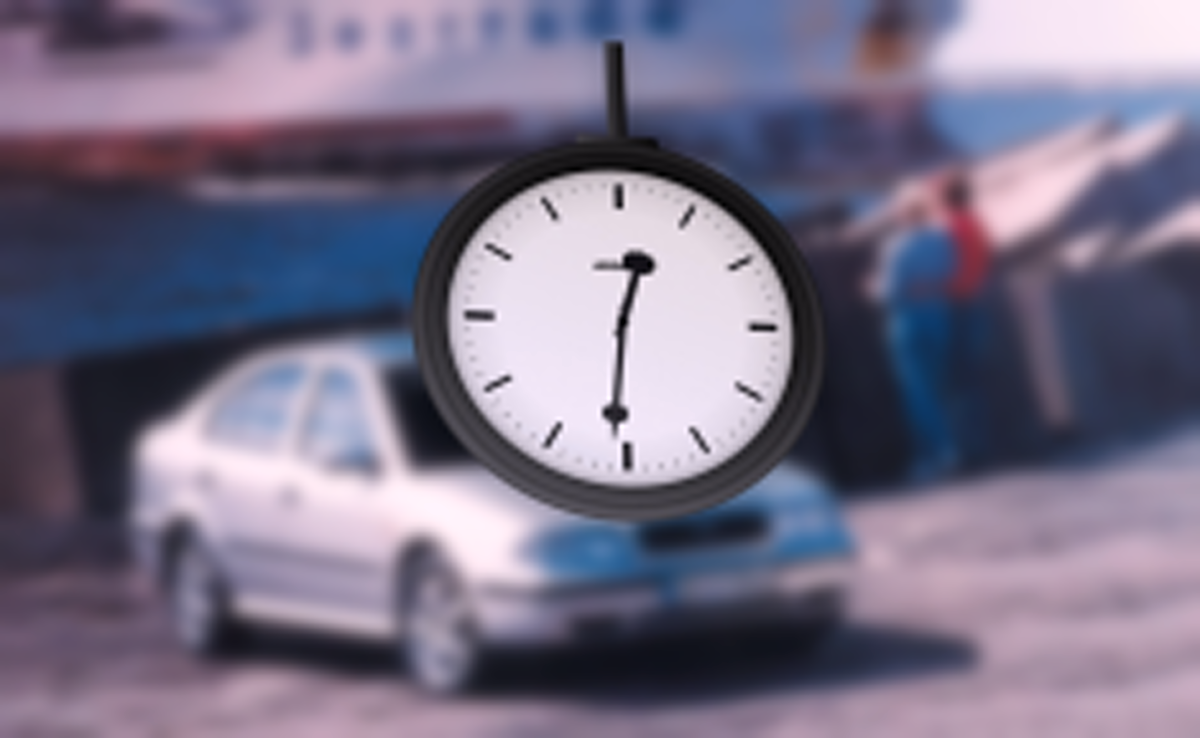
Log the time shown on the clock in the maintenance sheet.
12:31
